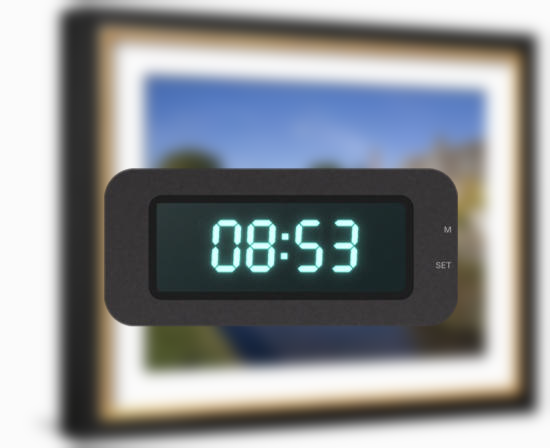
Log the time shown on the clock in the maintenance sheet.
8:53
